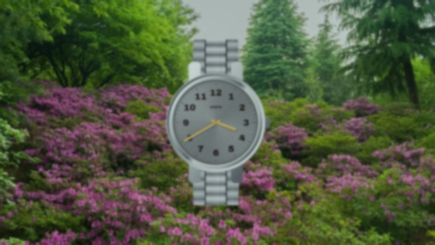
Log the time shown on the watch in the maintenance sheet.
3:40
